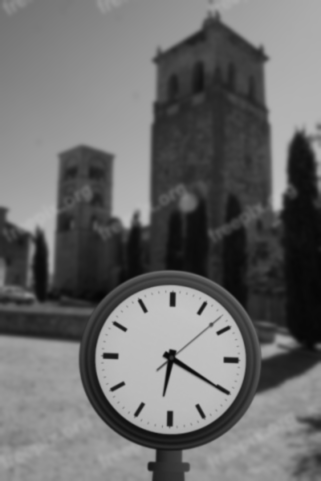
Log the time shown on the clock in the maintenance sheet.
6:20:08
